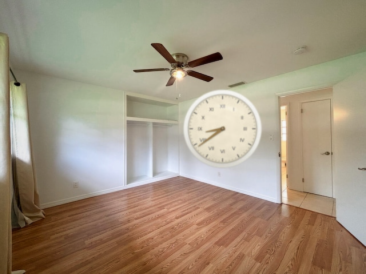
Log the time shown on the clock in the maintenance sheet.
8:39
